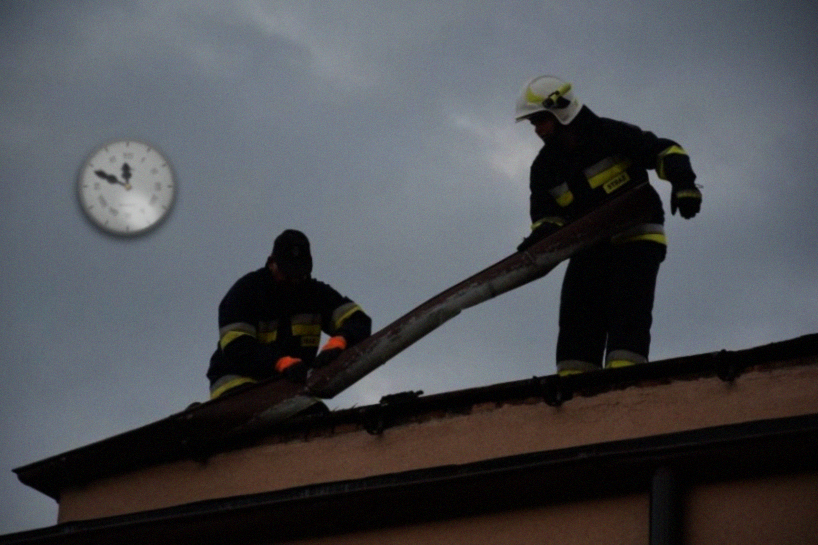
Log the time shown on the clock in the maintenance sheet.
11:49
